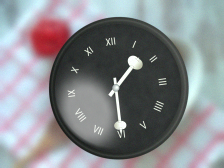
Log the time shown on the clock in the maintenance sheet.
1:30
